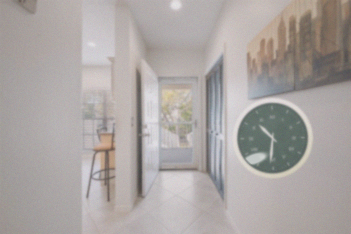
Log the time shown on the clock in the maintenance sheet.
10:31
